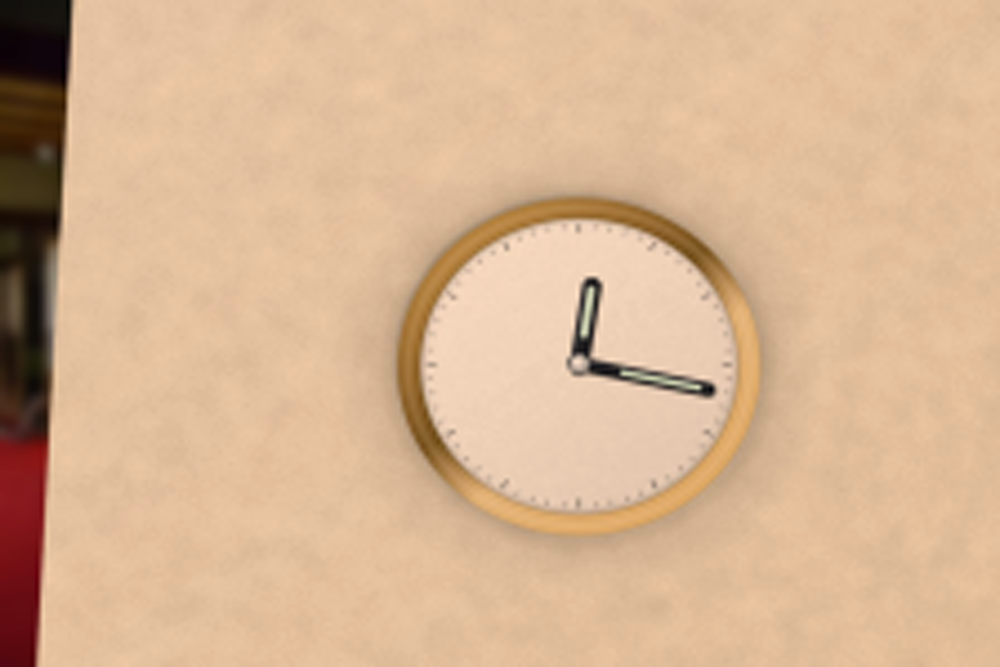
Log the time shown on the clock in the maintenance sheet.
12:17
